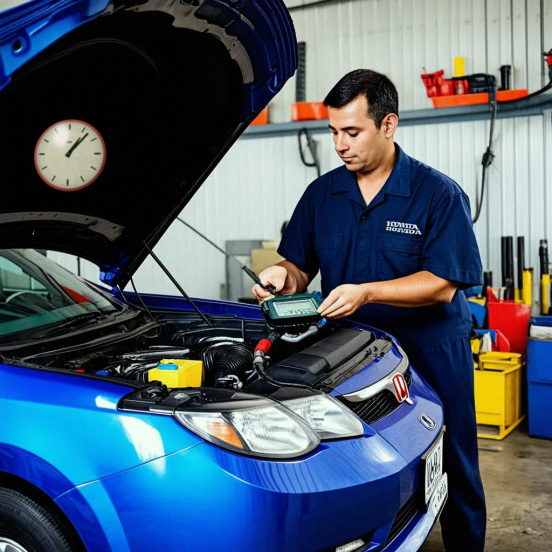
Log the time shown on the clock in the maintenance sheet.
1:07
